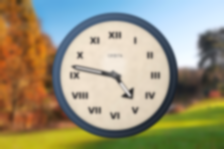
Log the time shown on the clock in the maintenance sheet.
4:47
